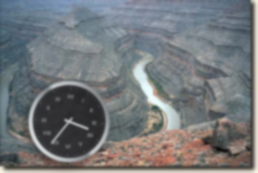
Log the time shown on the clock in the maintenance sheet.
3:36
